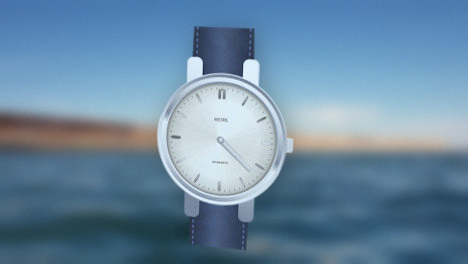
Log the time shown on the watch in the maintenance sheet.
4:22
